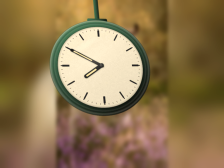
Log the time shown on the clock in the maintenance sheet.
7:50
